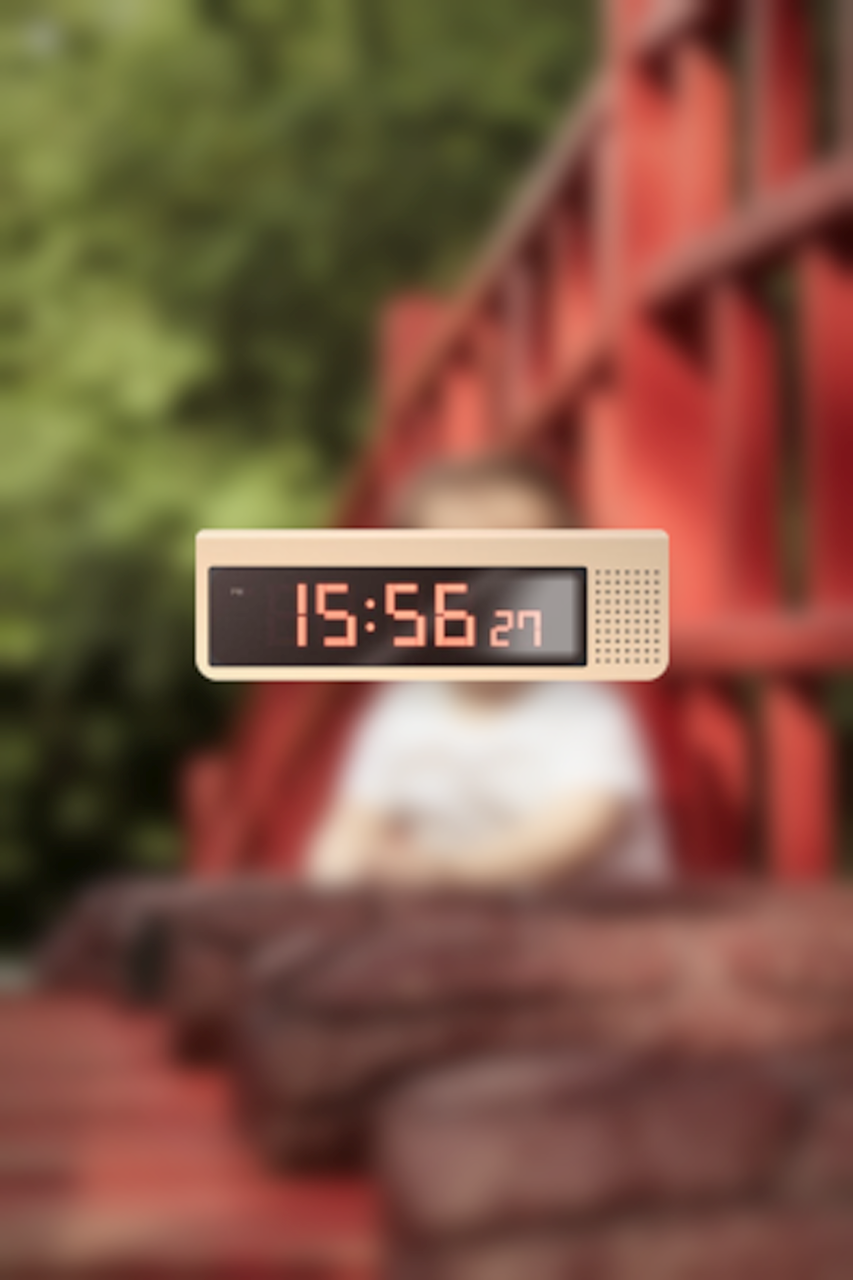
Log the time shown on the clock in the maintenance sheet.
15:56:27
